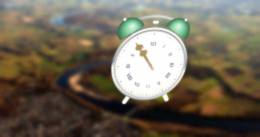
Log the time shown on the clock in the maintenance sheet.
10:54
